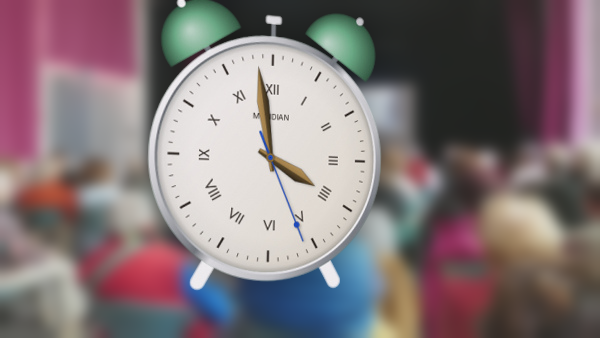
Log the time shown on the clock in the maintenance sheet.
3:58:26
